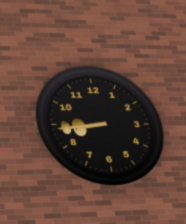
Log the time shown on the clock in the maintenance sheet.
8:44
